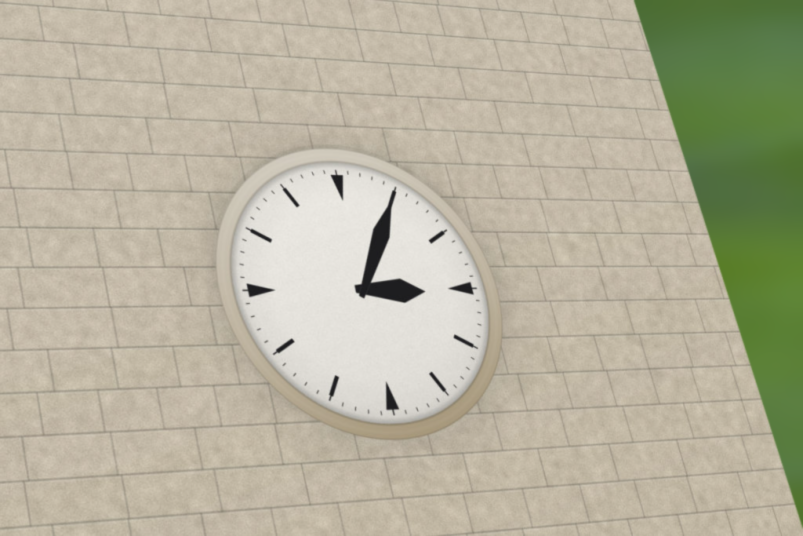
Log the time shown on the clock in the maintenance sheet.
3:05
